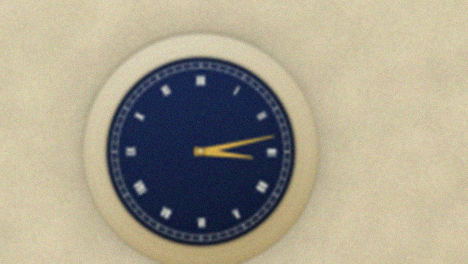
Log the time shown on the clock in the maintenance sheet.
3:13
